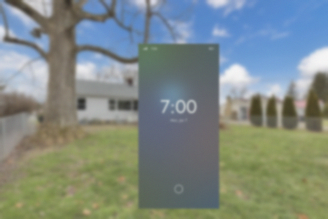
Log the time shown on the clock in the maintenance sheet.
7:00
